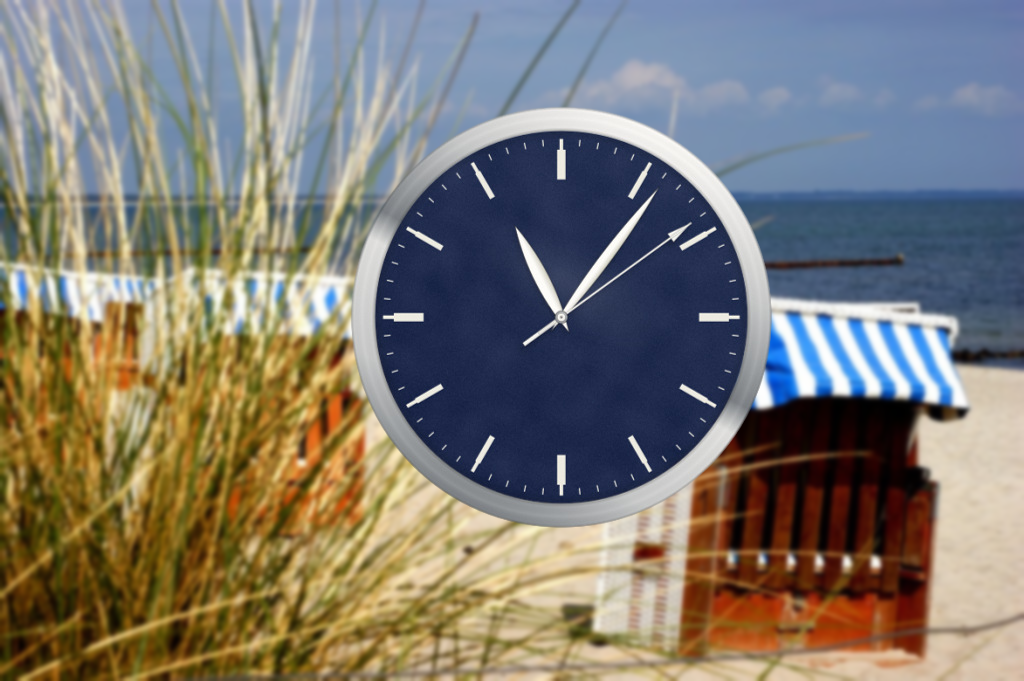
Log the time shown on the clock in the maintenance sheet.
11:06:09
